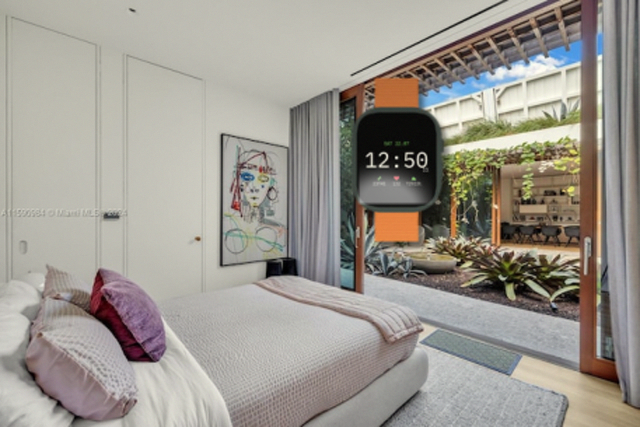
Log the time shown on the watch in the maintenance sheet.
12:50
